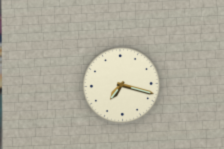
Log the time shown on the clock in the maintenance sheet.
7:18
